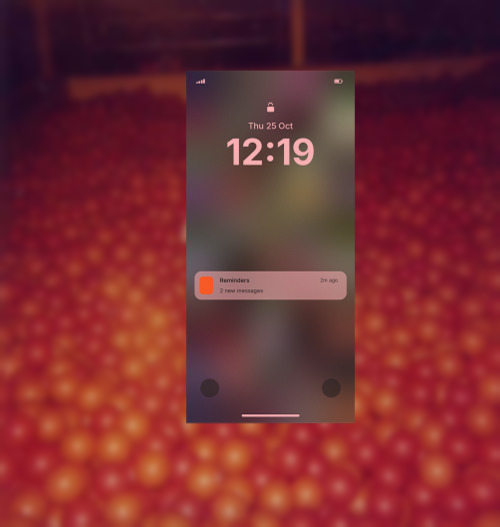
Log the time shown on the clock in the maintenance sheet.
12:19
